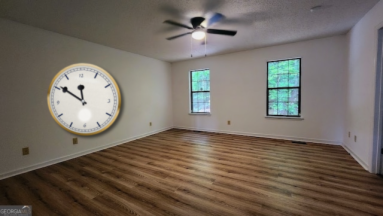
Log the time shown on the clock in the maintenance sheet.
11:51
